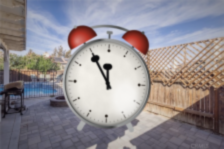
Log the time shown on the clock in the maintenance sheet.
11:55
